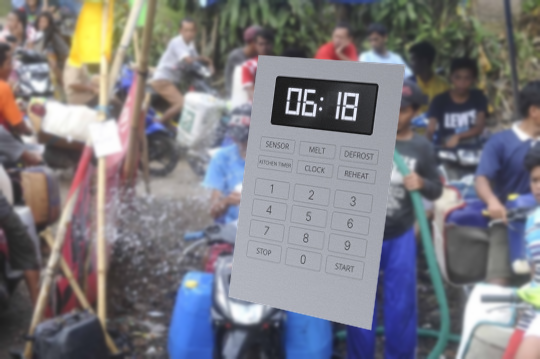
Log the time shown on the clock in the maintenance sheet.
6:18
